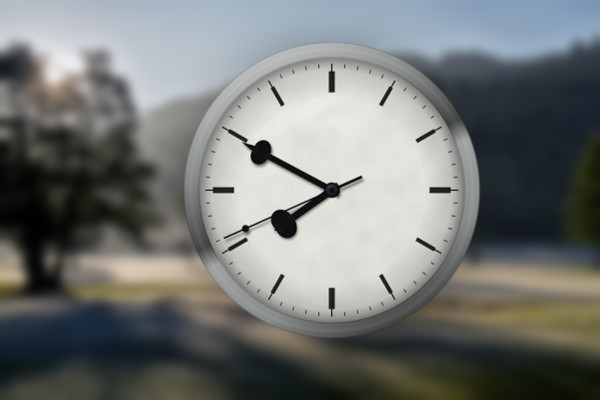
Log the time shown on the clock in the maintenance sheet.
7:49:41
